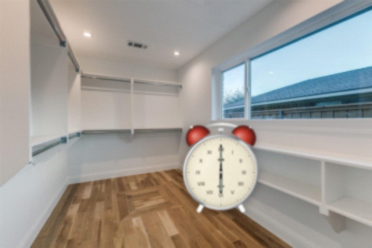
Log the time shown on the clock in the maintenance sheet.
6:00
